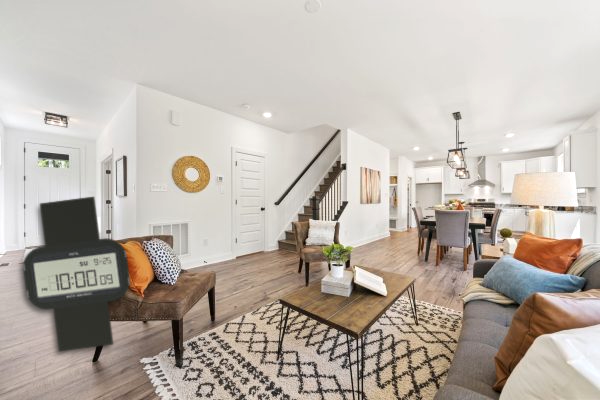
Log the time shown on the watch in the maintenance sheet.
10:00:09
